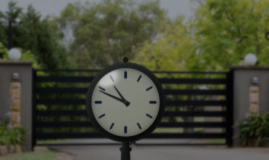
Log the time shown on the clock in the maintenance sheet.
10:49
